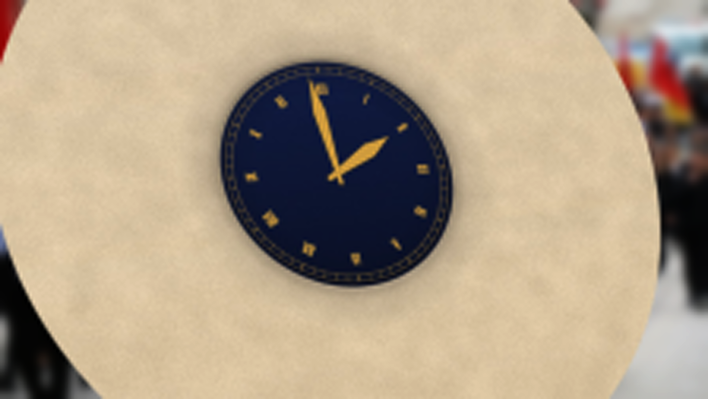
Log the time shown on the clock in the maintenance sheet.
1:59
